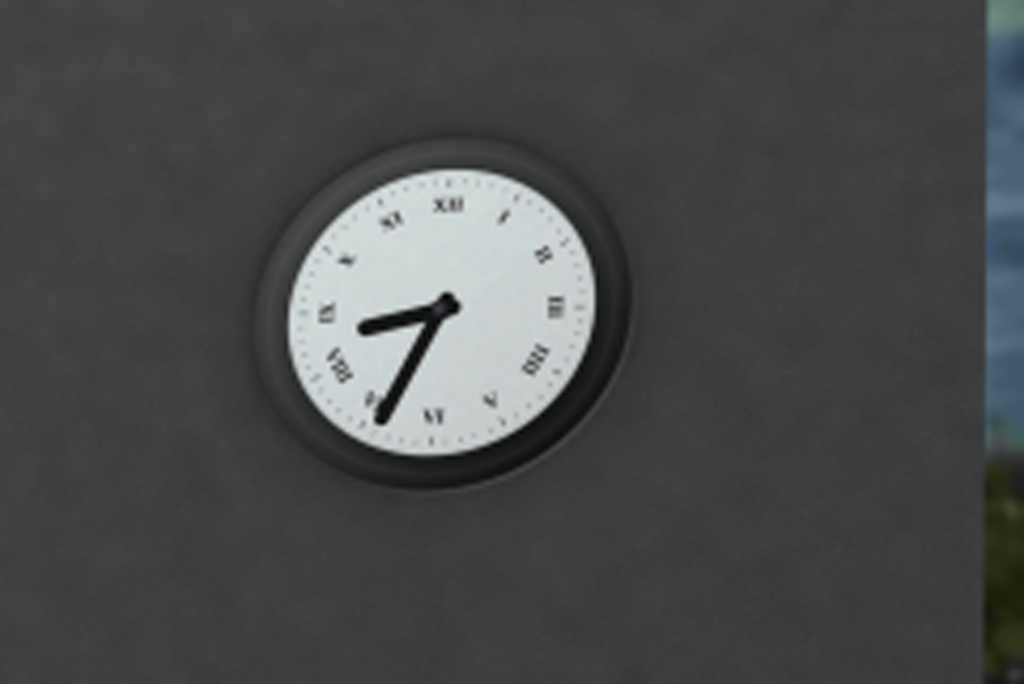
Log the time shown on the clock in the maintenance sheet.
8:34
